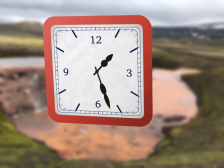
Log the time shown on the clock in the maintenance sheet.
1:27
